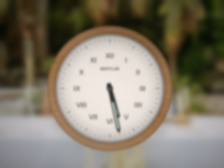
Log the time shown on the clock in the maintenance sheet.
5:28
